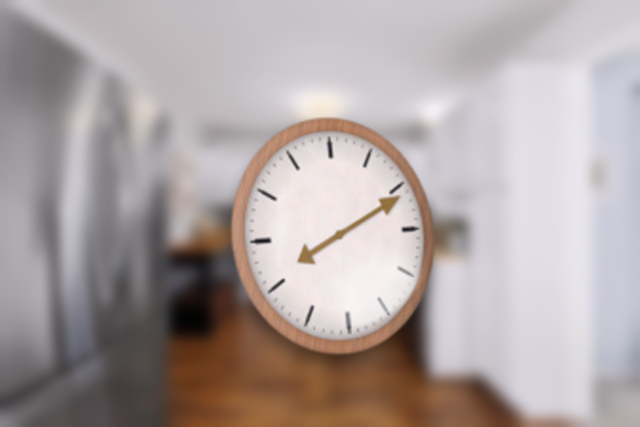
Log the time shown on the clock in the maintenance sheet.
8:11
